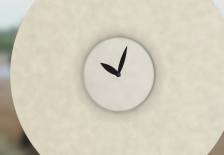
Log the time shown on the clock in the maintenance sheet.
10:03
